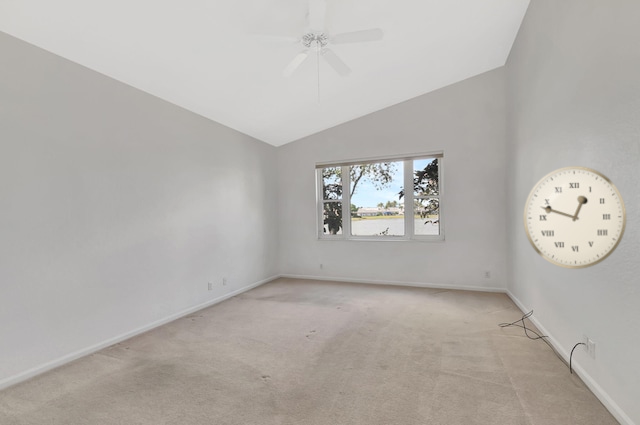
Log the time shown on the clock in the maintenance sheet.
12:48
